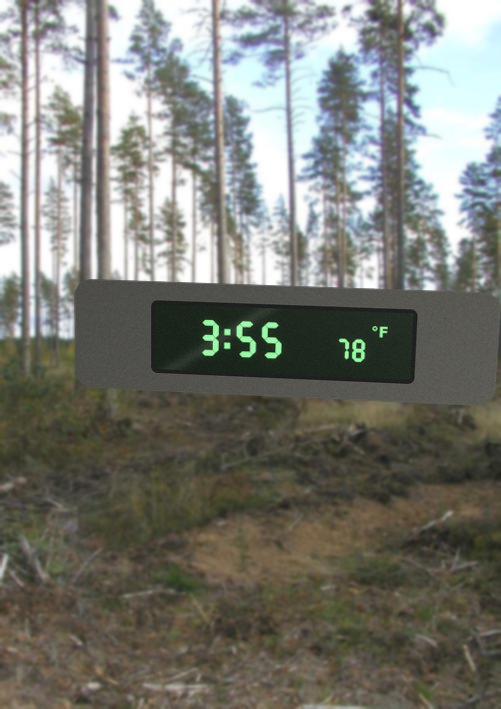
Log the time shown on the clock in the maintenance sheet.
3:55
